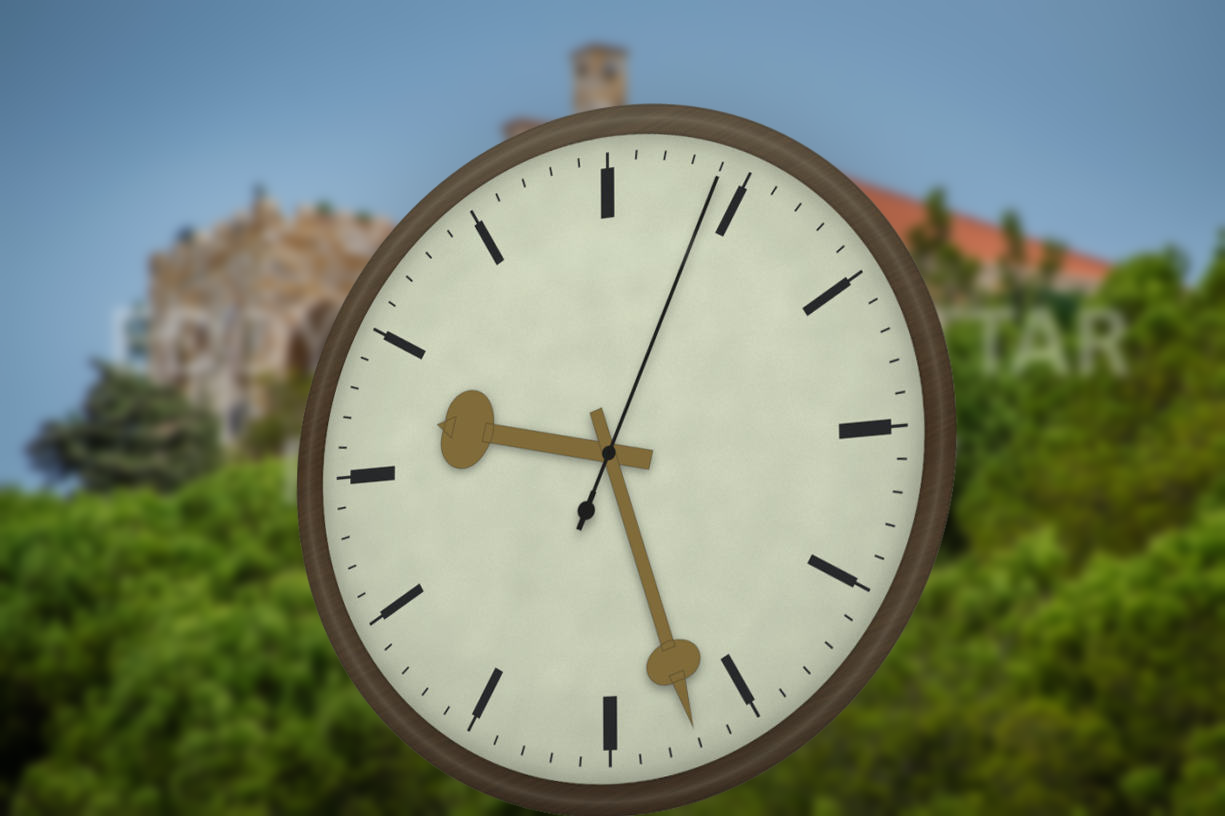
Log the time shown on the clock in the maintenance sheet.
9:27:04
